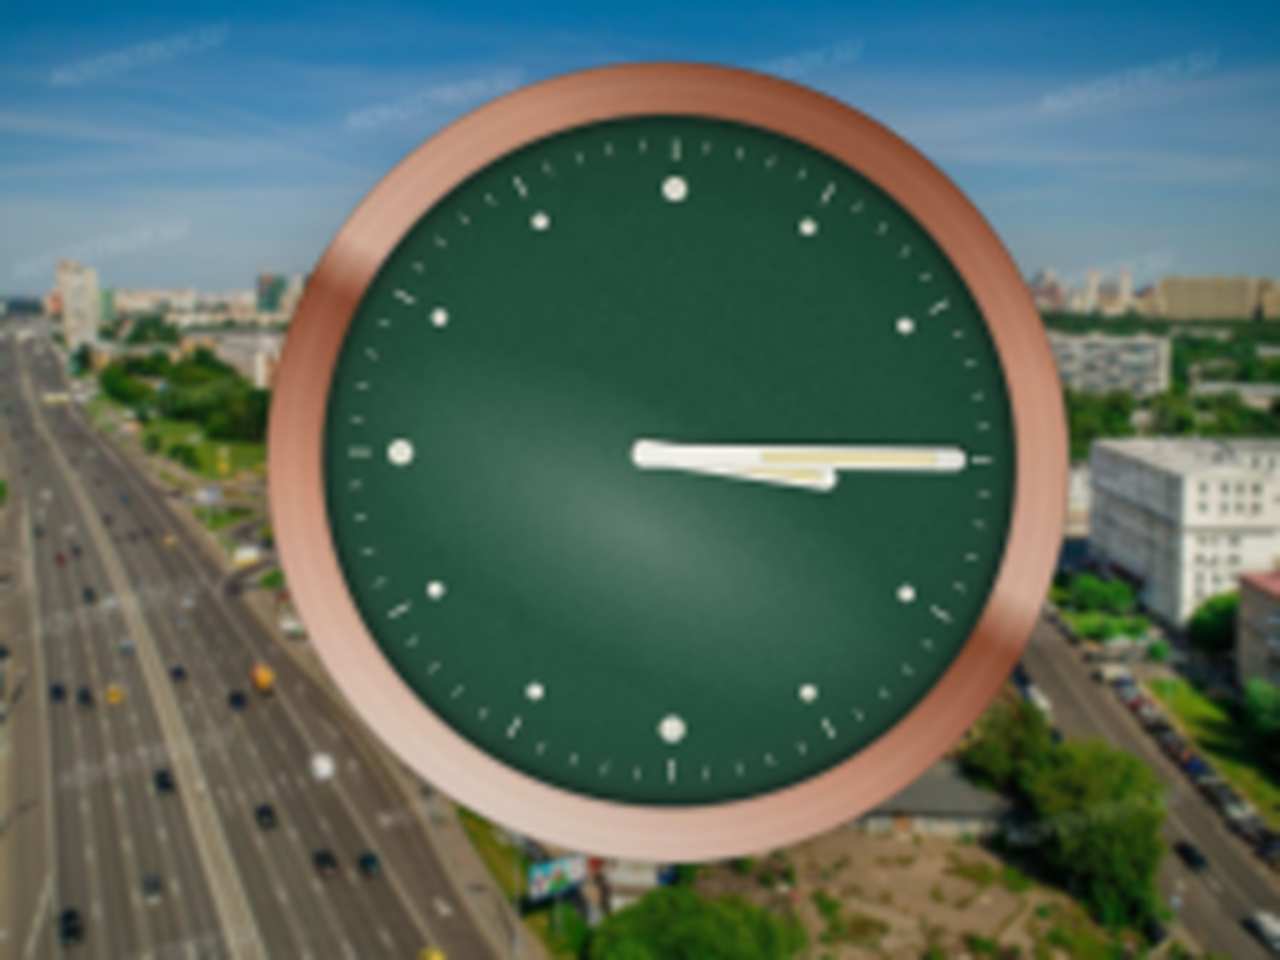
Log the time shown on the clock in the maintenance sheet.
3:15
